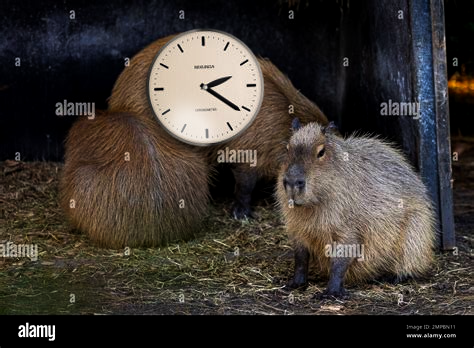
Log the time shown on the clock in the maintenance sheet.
2:21
